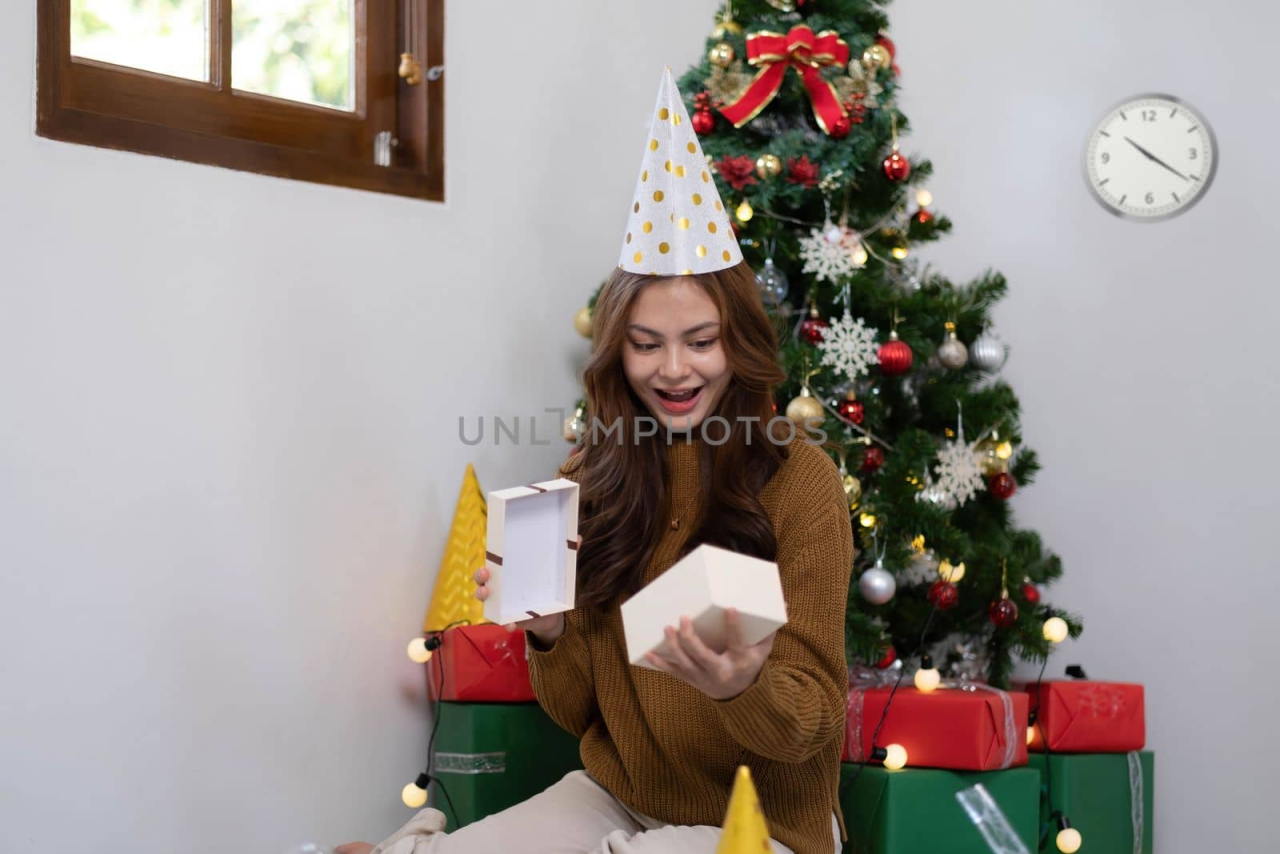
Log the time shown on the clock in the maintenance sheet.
10:21
